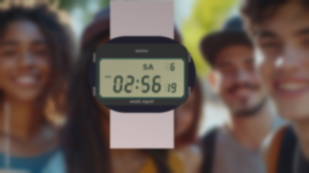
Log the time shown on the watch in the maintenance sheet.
2:56:19
